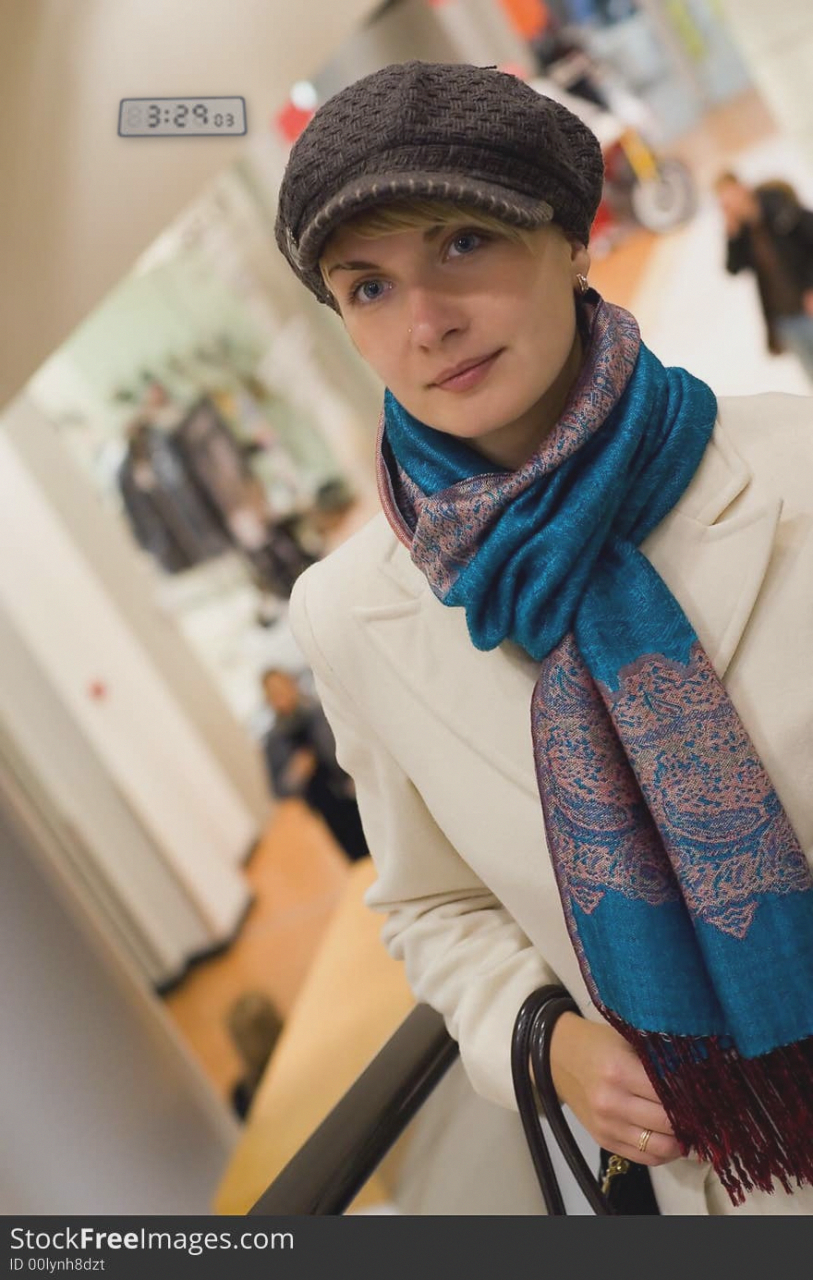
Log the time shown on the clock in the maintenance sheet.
3:29:03
